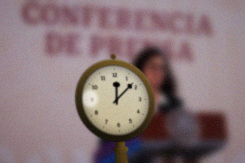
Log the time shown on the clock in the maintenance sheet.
12:08
